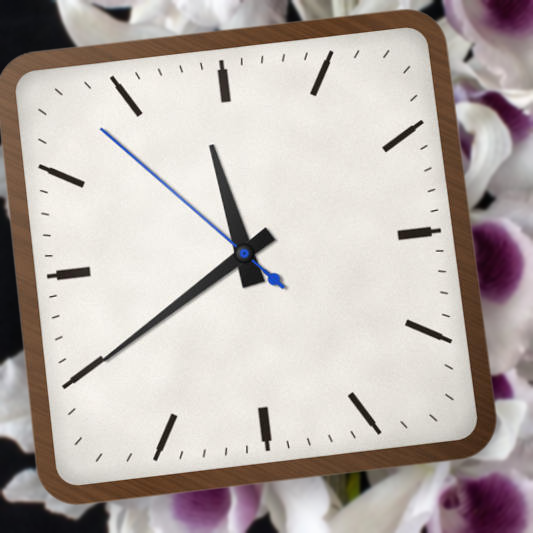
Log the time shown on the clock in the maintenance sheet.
11:39:53
